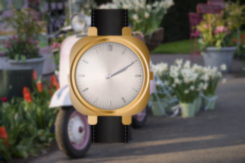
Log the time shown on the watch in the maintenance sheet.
2:10
